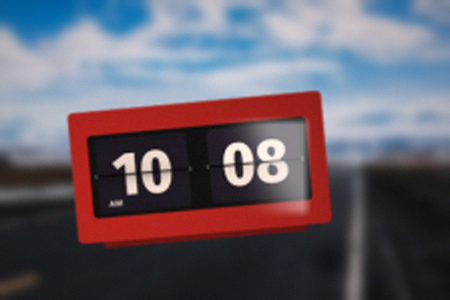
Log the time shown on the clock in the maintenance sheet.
10:08
